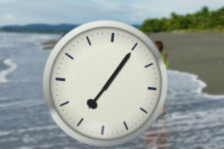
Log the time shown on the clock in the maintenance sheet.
7:05
